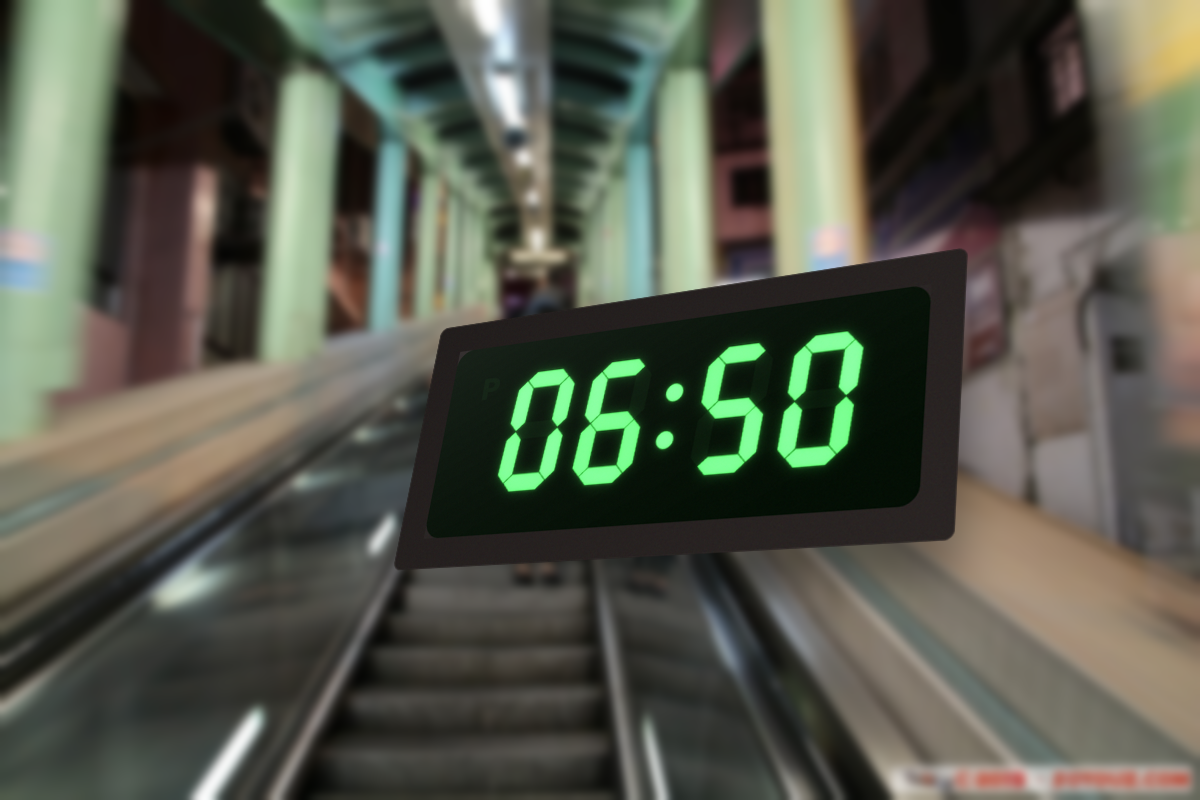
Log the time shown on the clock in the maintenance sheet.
6:50
